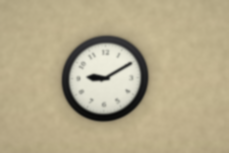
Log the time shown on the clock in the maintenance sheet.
9:10
